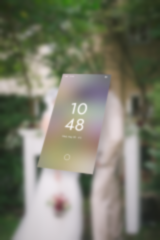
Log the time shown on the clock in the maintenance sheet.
10:48
